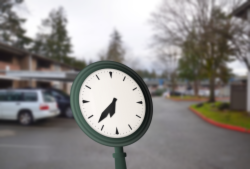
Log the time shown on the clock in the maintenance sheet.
6:37
